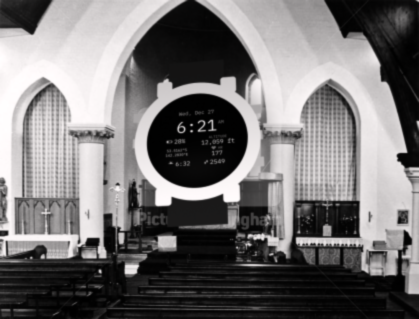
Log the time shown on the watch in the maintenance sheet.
6:21
